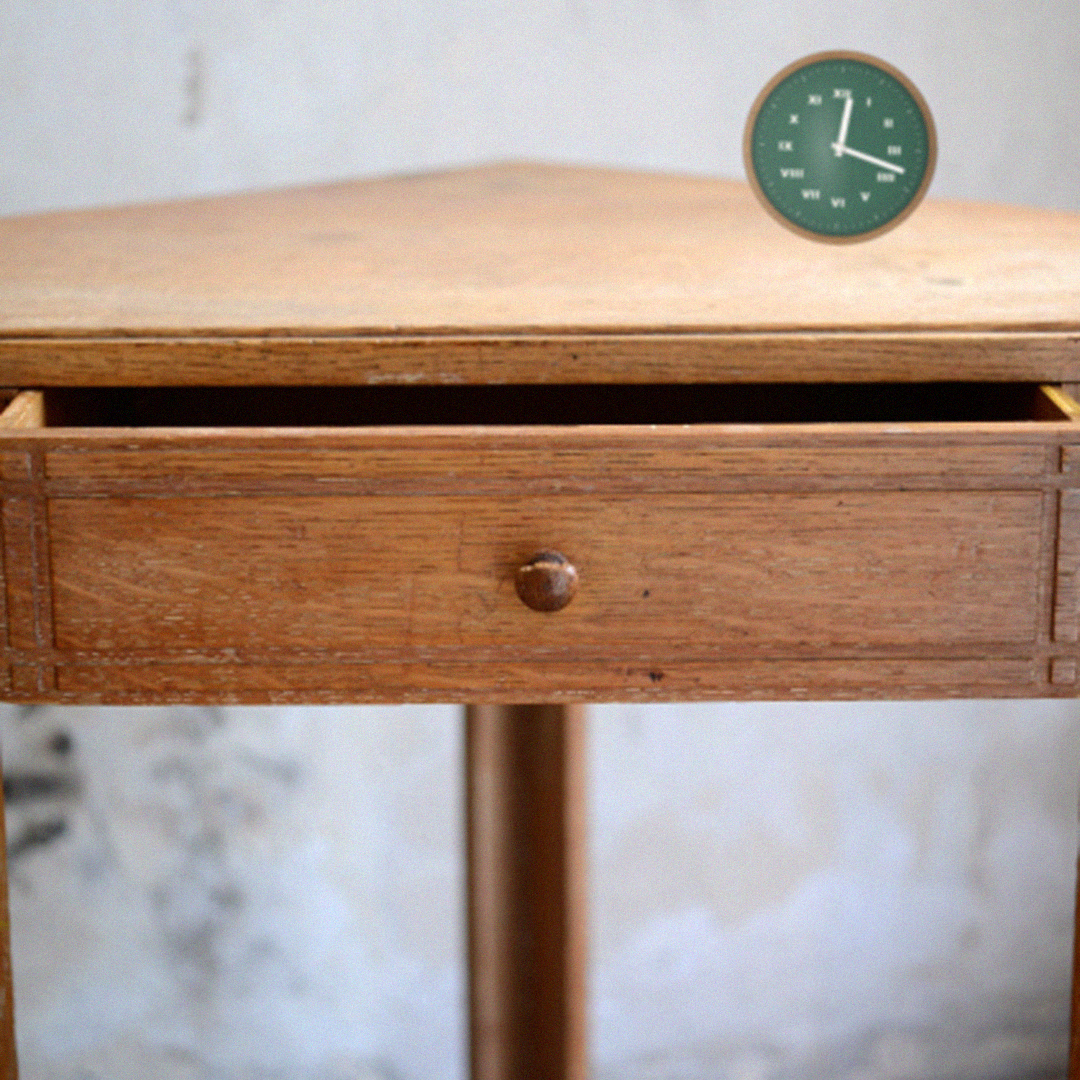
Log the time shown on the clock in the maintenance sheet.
12:18
